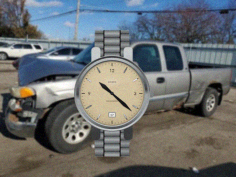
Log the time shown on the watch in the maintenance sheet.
10:22
